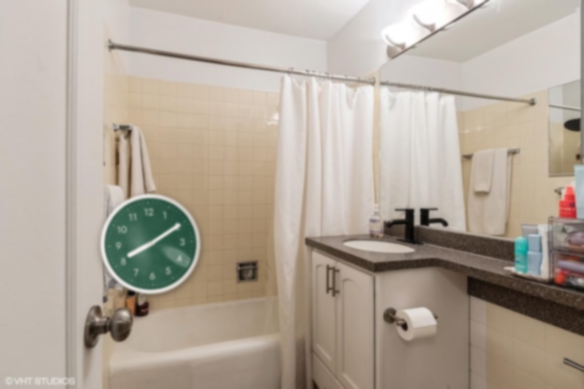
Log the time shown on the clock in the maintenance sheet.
8:10
